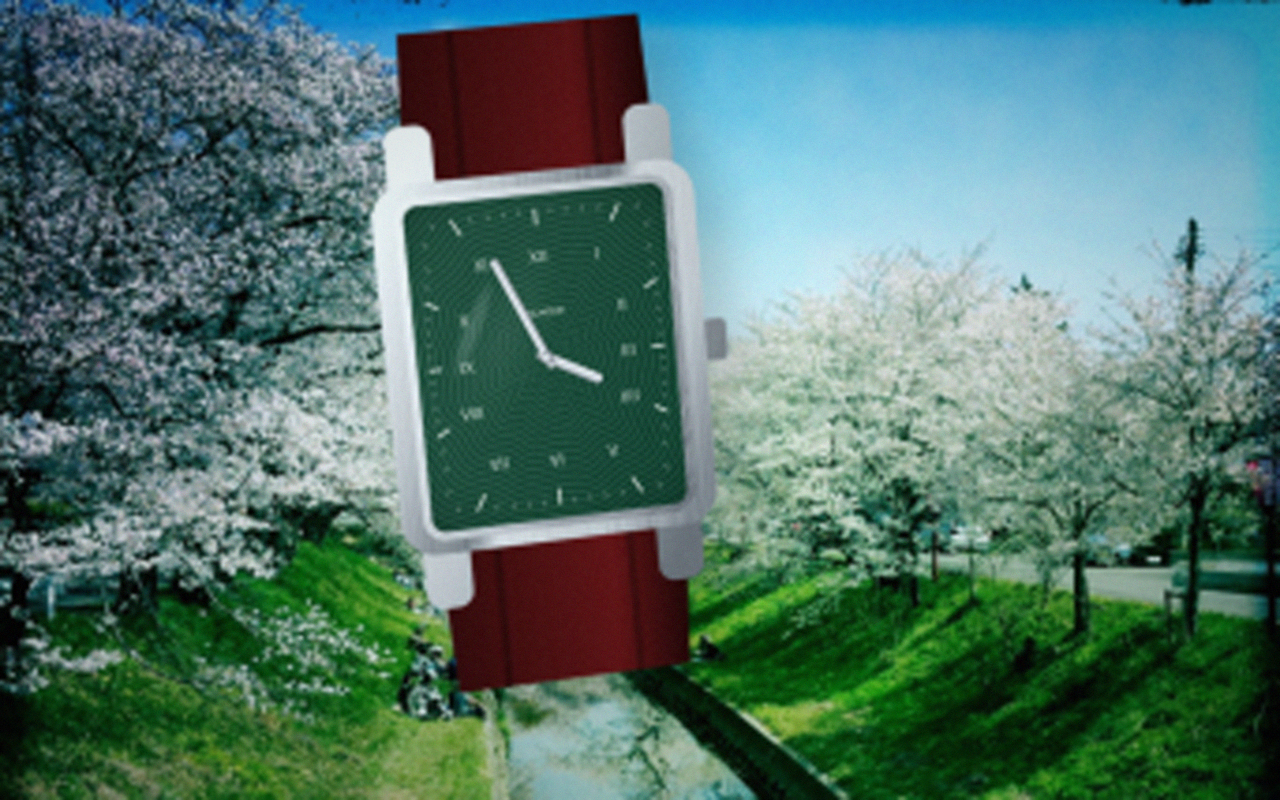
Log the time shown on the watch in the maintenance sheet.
3:56
